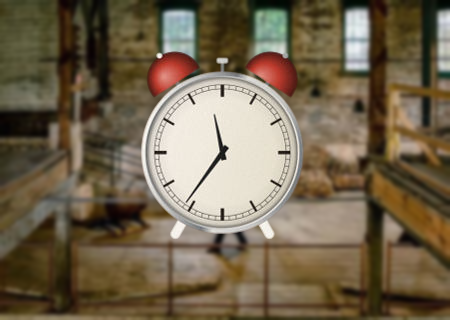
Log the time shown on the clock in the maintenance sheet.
11:36
